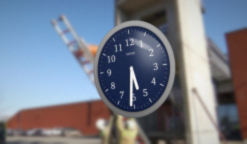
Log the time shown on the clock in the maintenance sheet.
5:31
